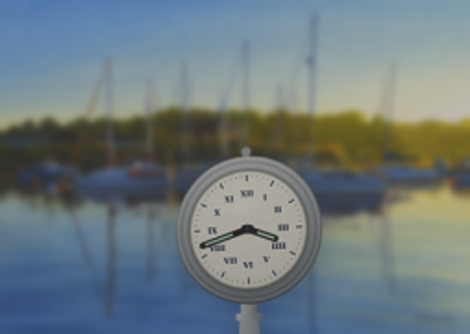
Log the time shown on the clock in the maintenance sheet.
3:42
